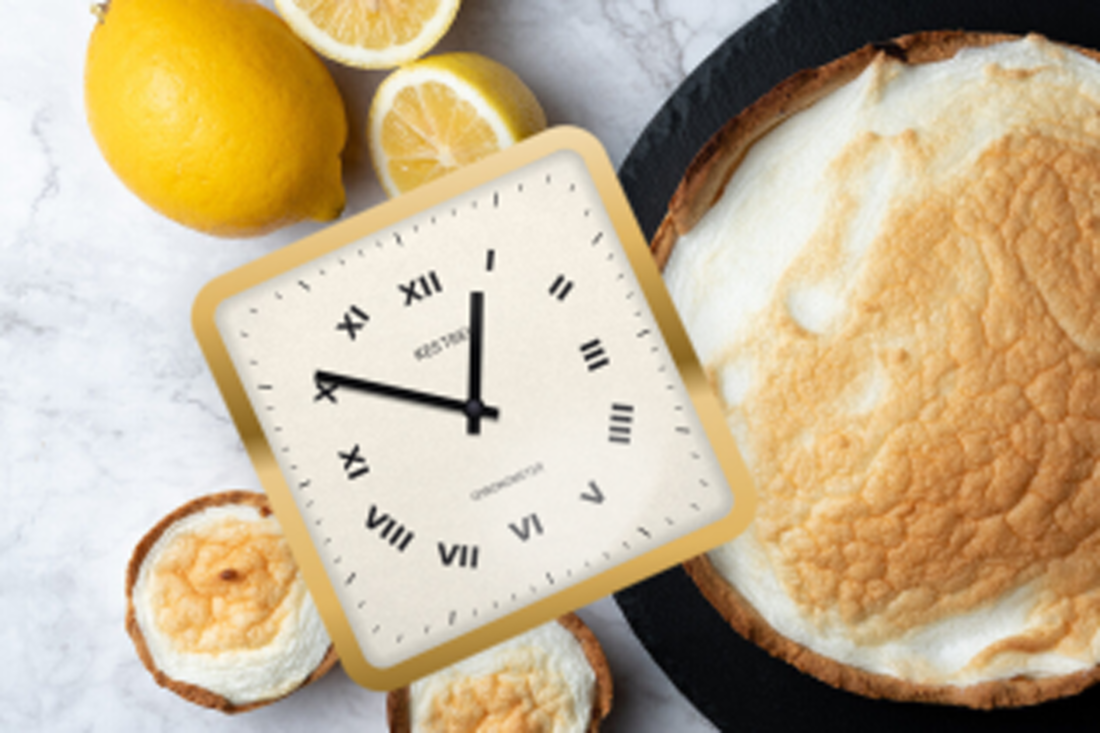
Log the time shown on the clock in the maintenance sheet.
12:51
